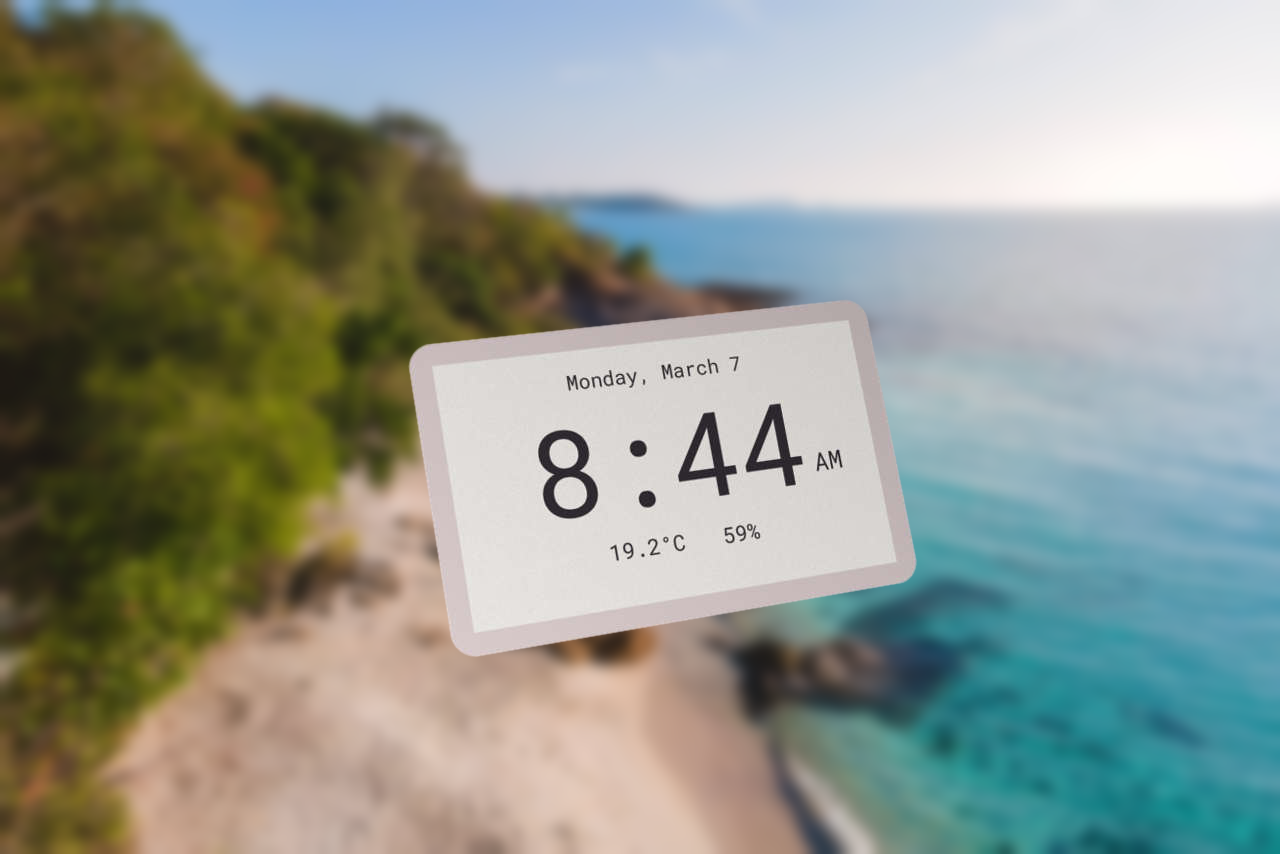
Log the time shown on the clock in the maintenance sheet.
8:44
